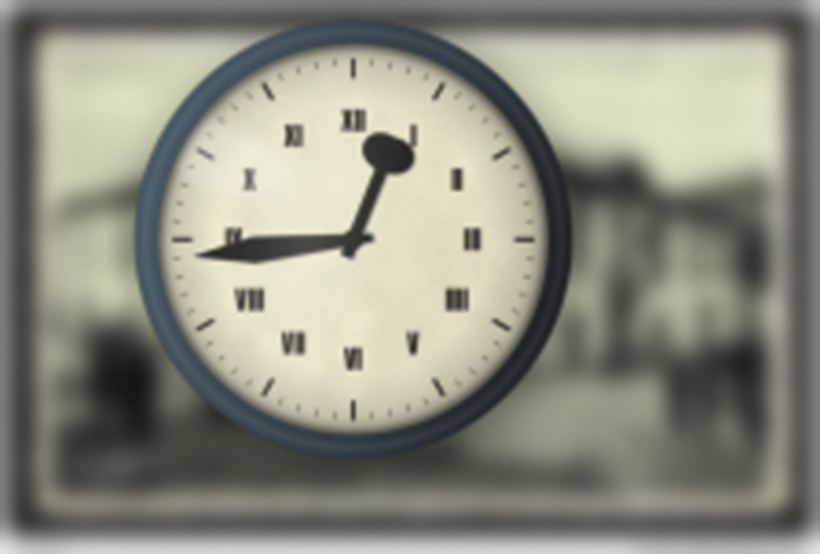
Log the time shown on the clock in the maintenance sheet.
12:44
